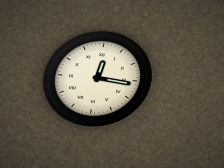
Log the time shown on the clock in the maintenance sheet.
12:16
